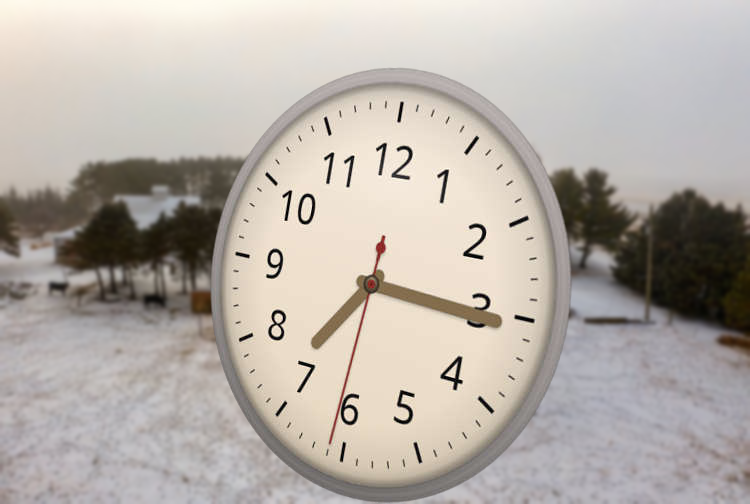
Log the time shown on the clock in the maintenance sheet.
7:15:31
